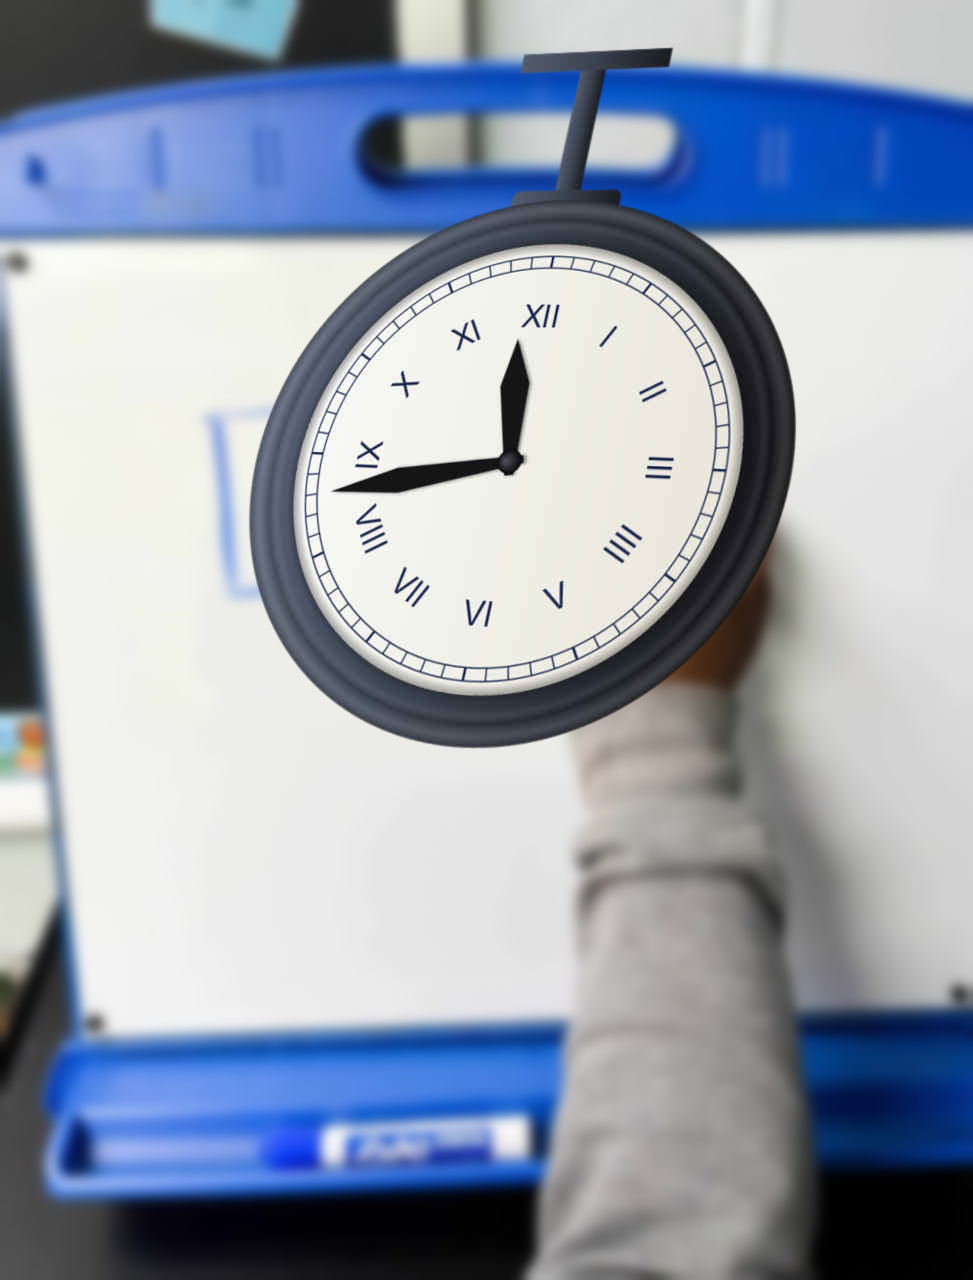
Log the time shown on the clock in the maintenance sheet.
11:43
